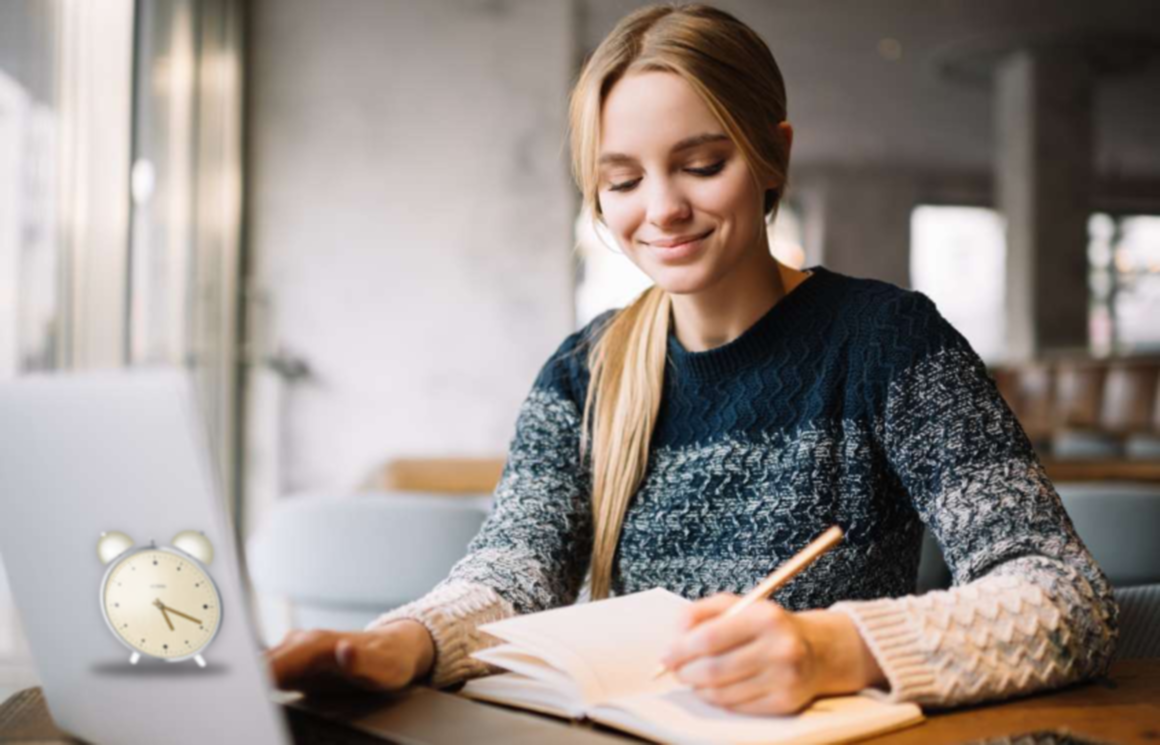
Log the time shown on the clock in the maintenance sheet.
5:19
